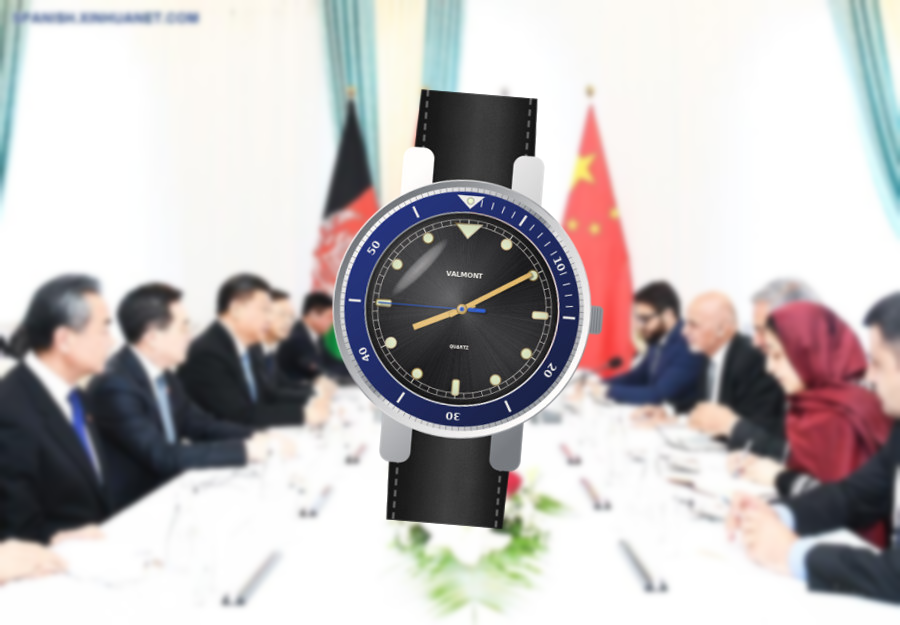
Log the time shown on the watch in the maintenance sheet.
8:09:45
